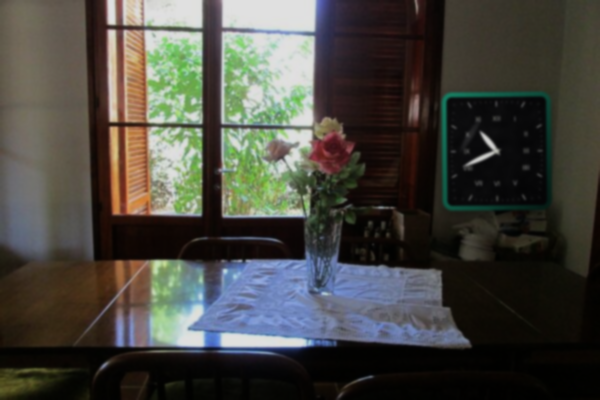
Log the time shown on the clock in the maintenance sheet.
10:41
